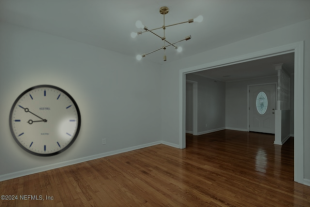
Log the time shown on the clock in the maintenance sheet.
8:50
